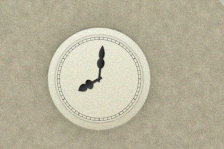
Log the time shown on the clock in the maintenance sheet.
8:01
